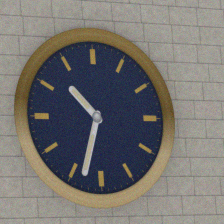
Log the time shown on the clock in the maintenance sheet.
10:33
